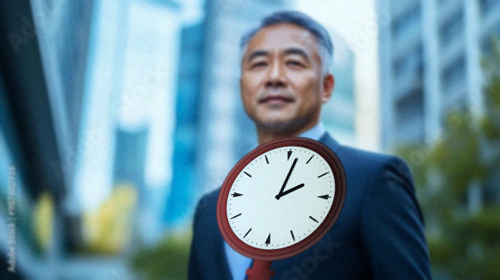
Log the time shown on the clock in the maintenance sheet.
2:02
